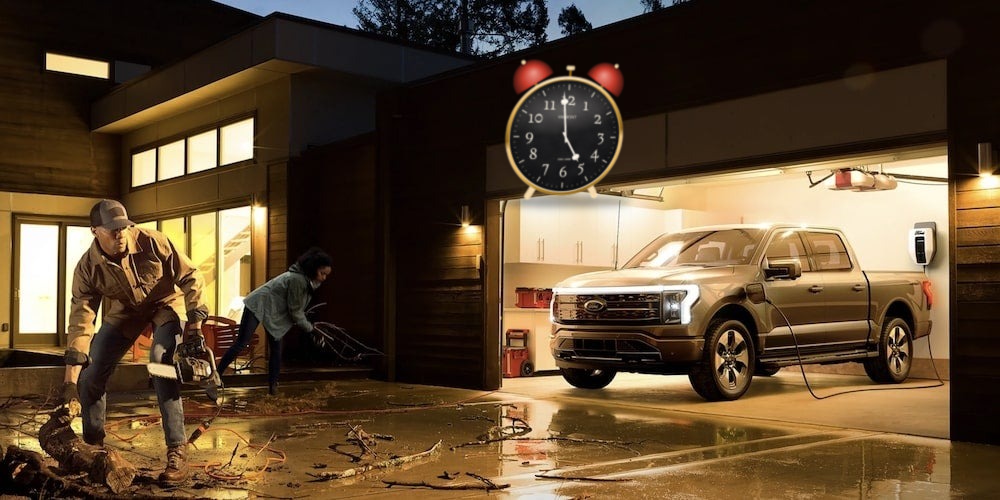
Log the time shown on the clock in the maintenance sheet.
4:59
